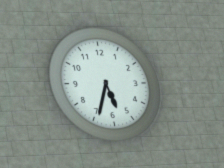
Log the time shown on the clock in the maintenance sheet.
5:34
